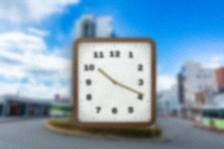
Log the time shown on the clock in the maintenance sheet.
10:19
